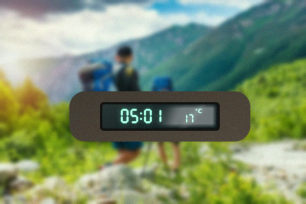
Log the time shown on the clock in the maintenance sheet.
5:01
